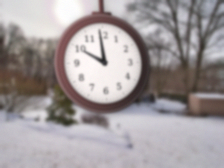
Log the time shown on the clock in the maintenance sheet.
9:59
